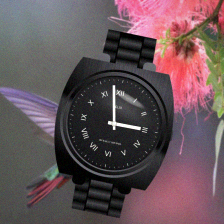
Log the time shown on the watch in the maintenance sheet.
2:58
